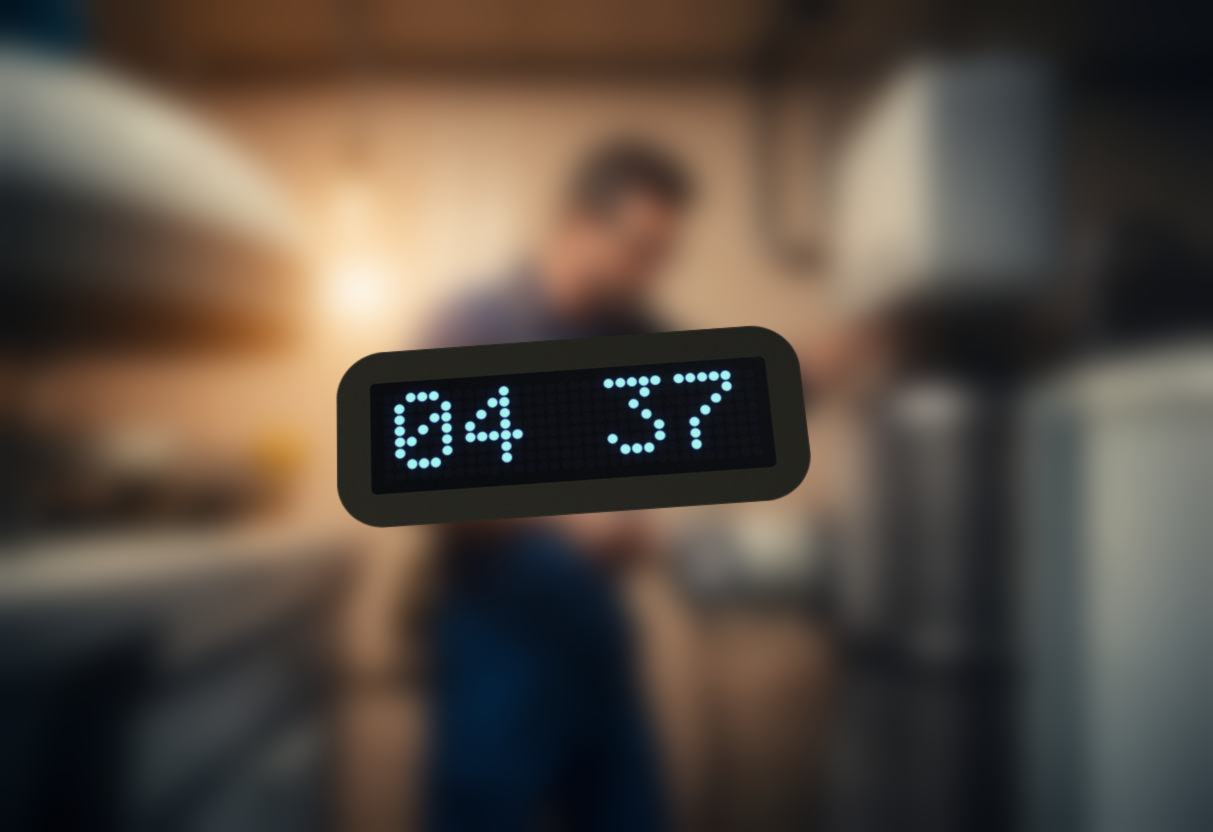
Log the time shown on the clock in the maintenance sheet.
4:37
